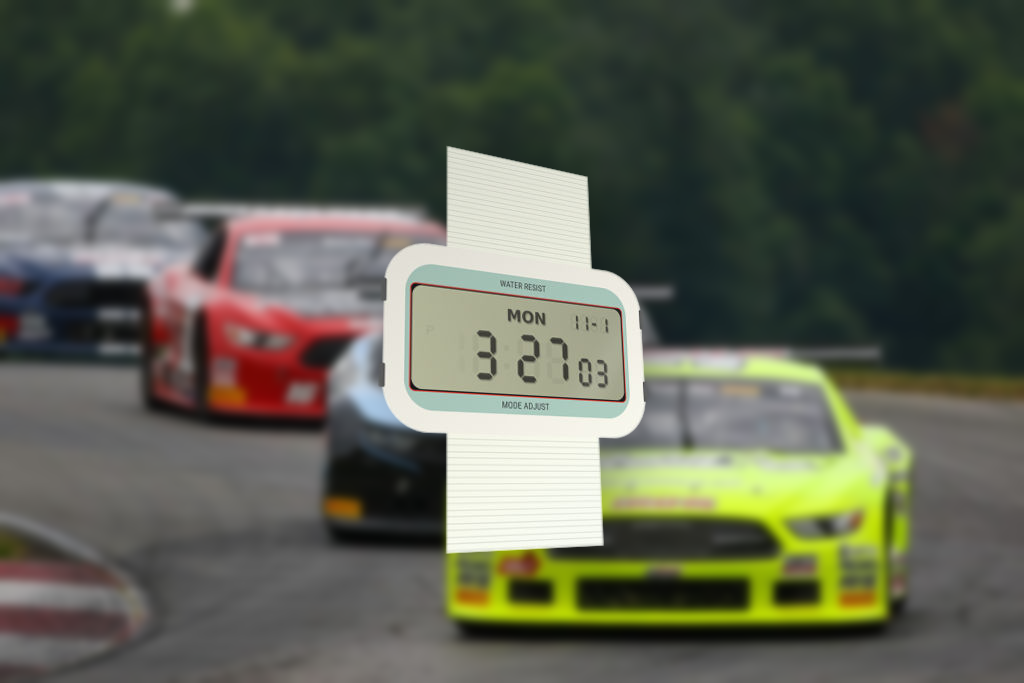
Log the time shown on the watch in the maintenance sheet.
3:27:03
